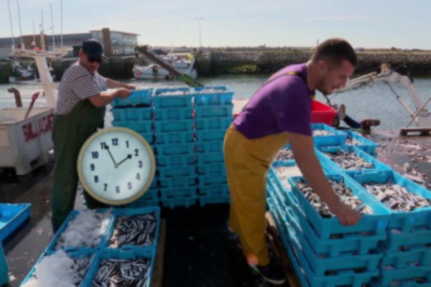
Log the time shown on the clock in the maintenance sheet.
1:56
